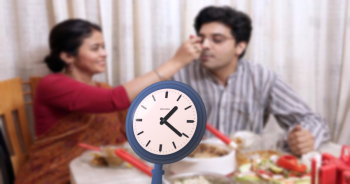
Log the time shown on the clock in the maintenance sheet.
1:21
